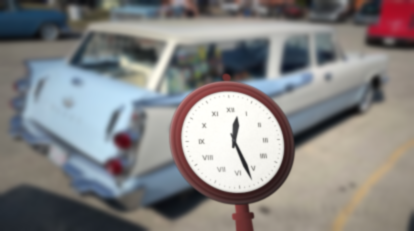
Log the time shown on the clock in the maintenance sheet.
12:27
